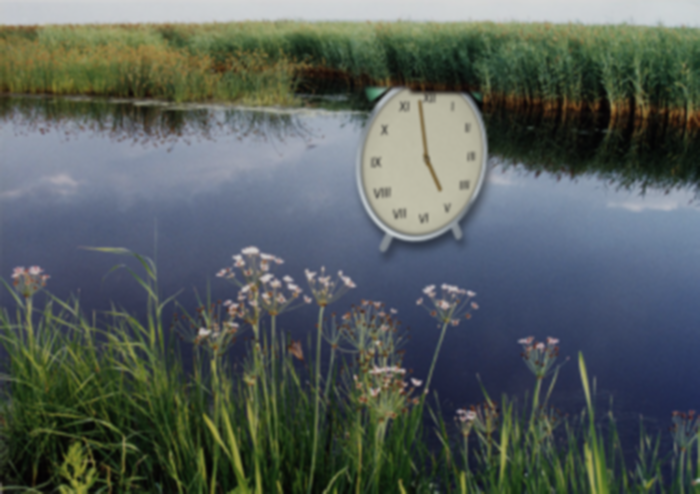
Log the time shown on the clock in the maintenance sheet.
4:58
